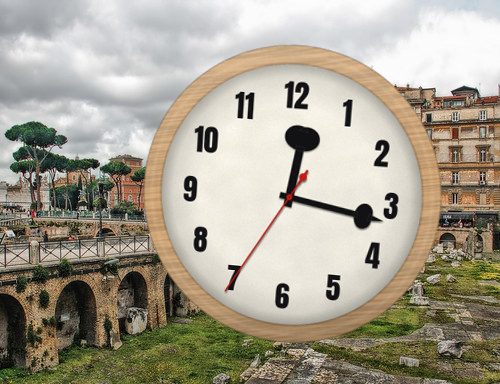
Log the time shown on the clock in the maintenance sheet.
12:16:35
